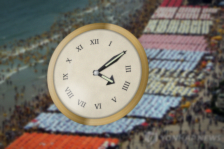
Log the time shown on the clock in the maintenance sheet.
4:10
